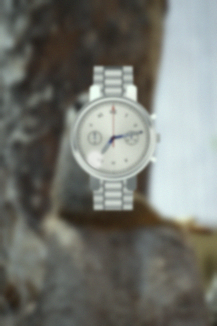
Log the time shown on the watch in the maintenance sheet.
7:13
